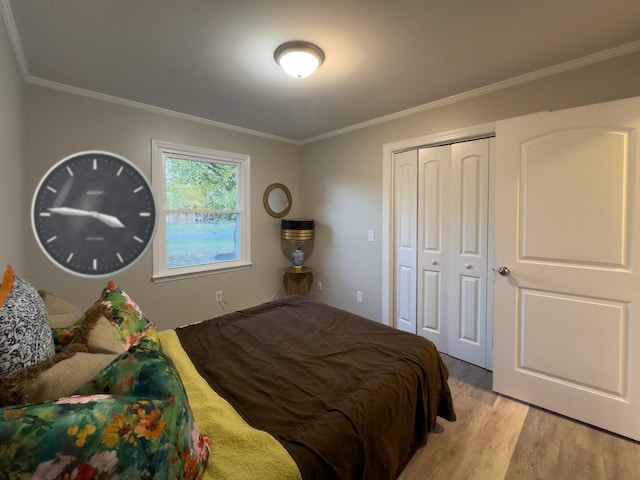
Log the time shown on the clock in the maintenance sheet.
3:46
